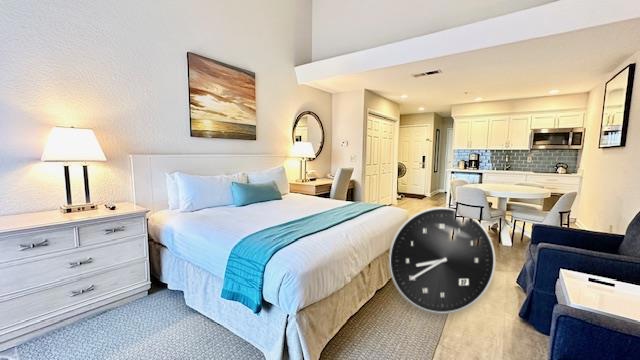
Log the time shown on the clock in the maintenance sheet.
8:40
